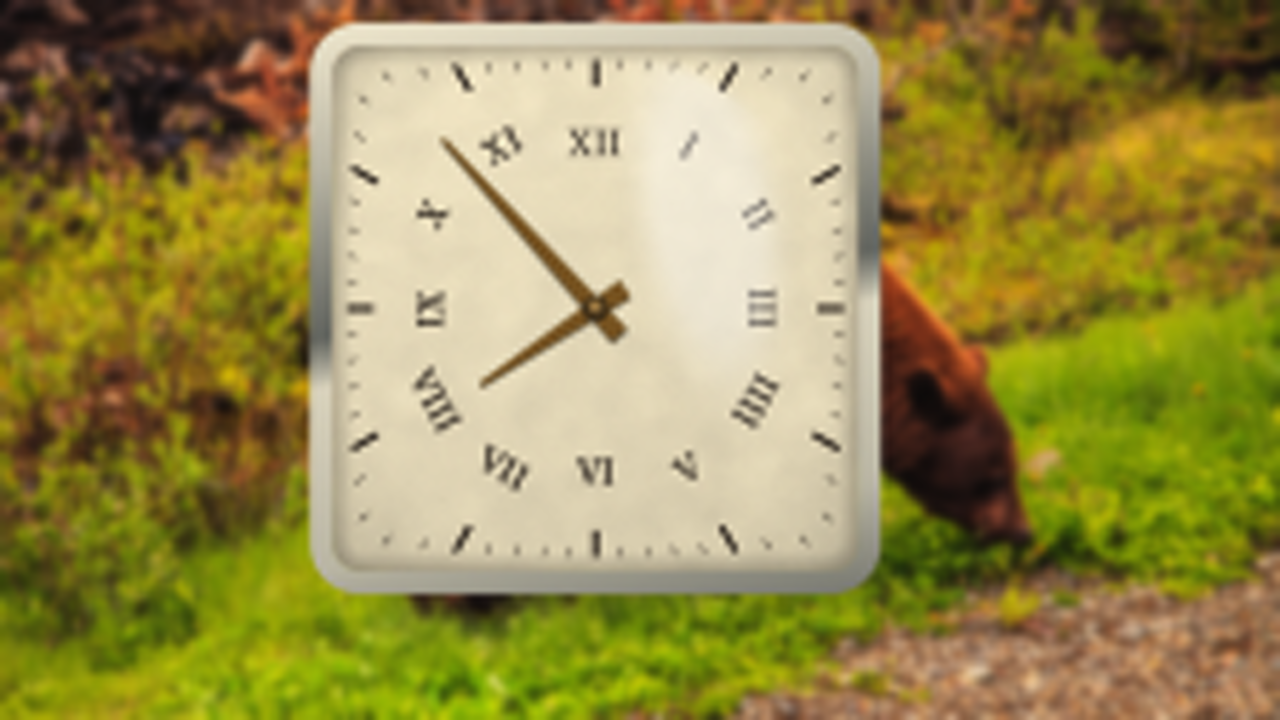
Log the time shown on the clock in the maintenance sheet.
7:53
